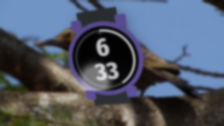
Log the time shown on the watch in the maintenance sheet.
6:33
